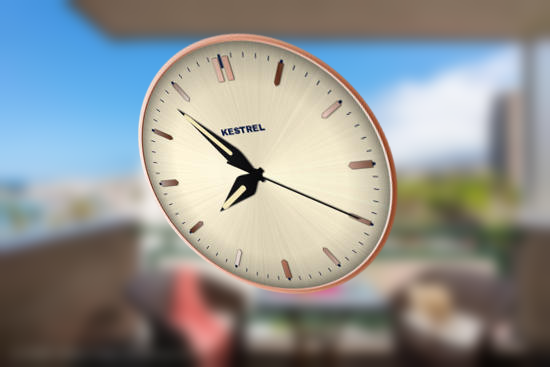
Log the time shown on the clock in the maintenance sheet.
7:53:20
